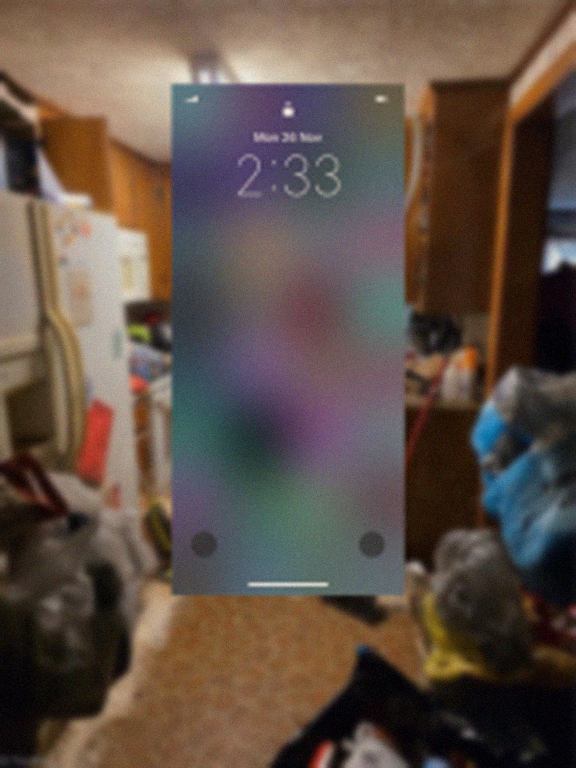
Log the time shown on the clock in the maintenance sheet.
2:33
